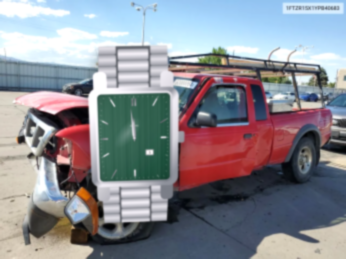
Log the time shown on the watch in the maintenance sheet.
11:59
